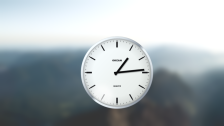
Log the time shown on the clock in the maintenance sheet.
1:14
